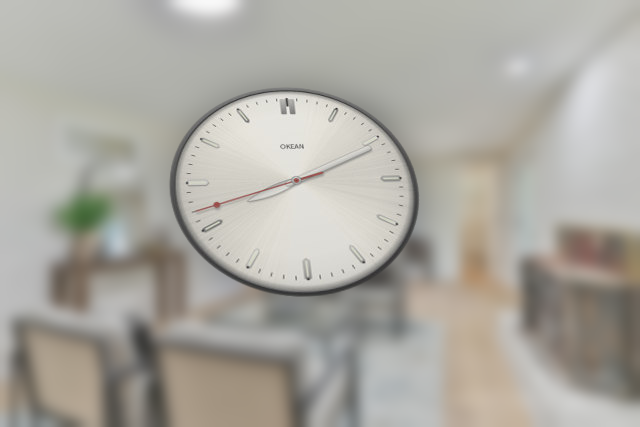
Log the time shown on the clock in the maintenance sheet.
8:10:42
